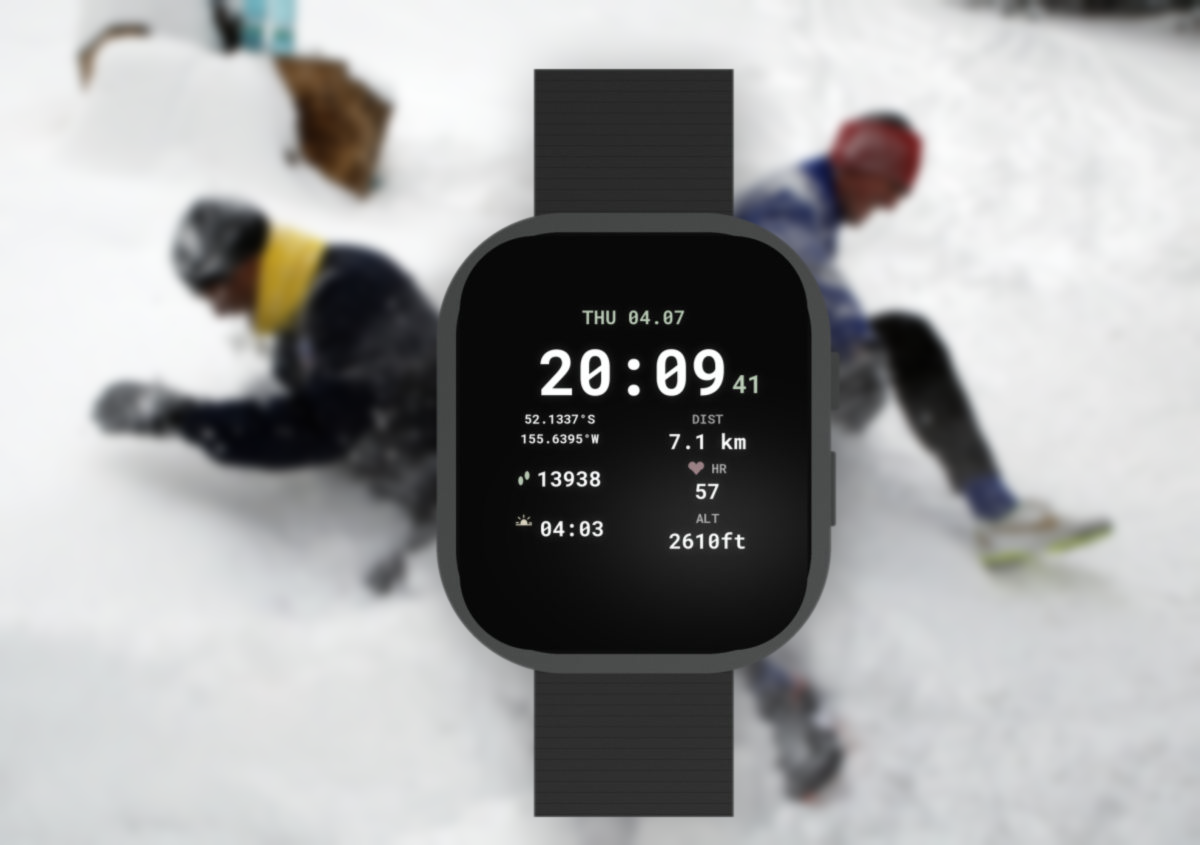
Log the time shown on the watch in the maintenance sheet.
20:09:41
